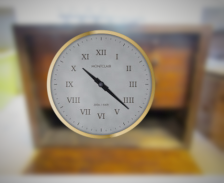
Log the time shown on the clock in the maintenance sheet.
10:22
